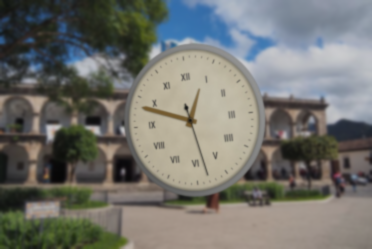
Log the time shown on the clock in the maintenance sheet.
12:48:28
